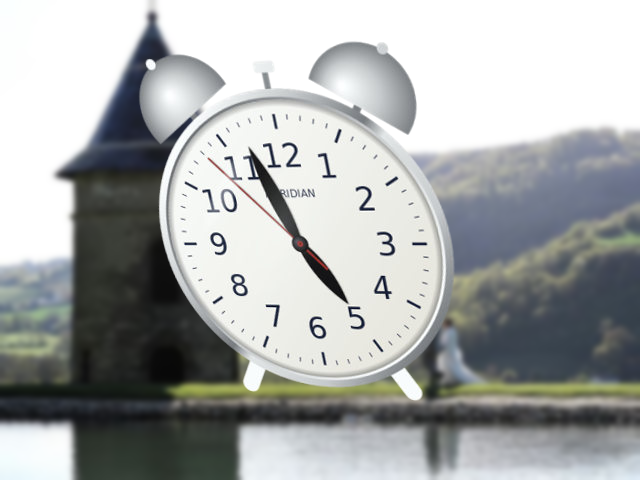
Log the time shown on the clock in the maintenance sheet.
4:56:53
